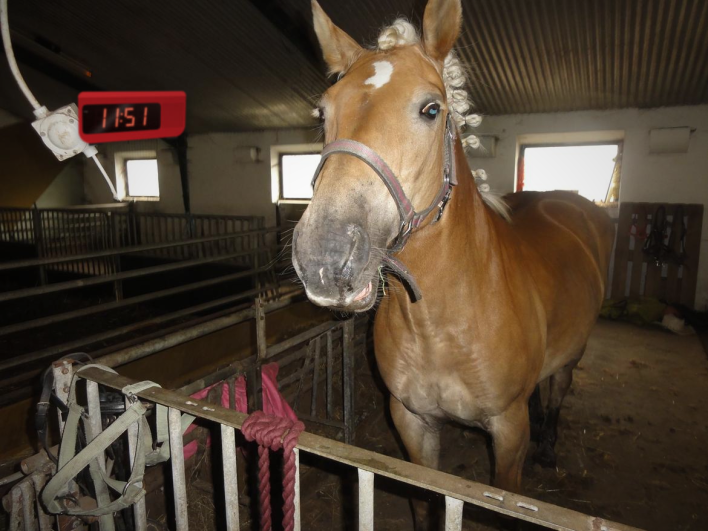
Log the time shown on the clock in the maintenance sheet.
11:51
